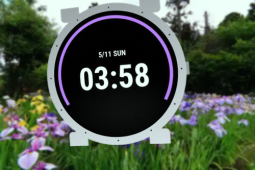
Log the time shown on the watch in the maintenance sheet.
3:58
